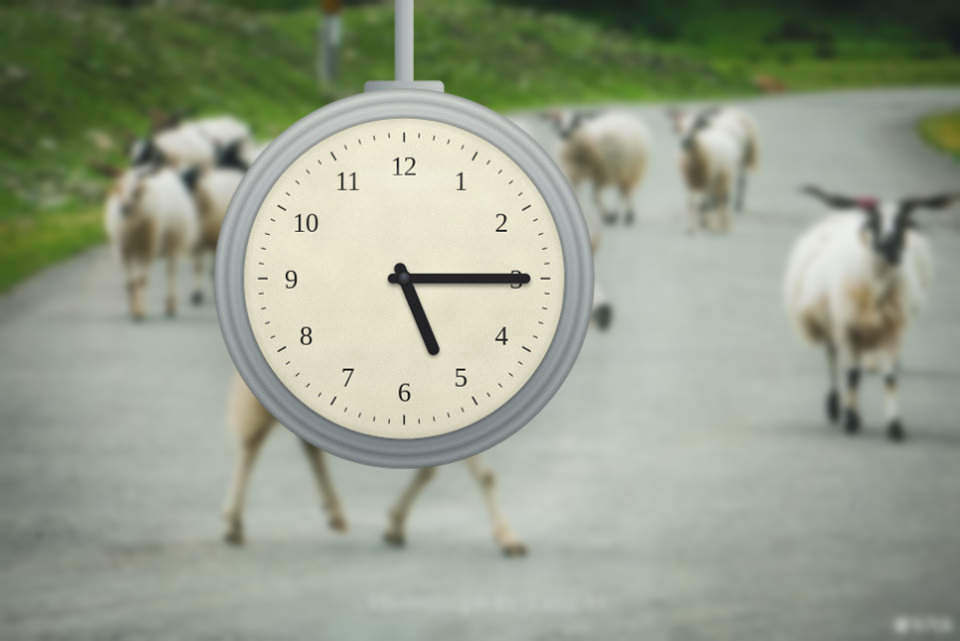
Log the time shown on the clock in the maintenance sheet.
5:15
